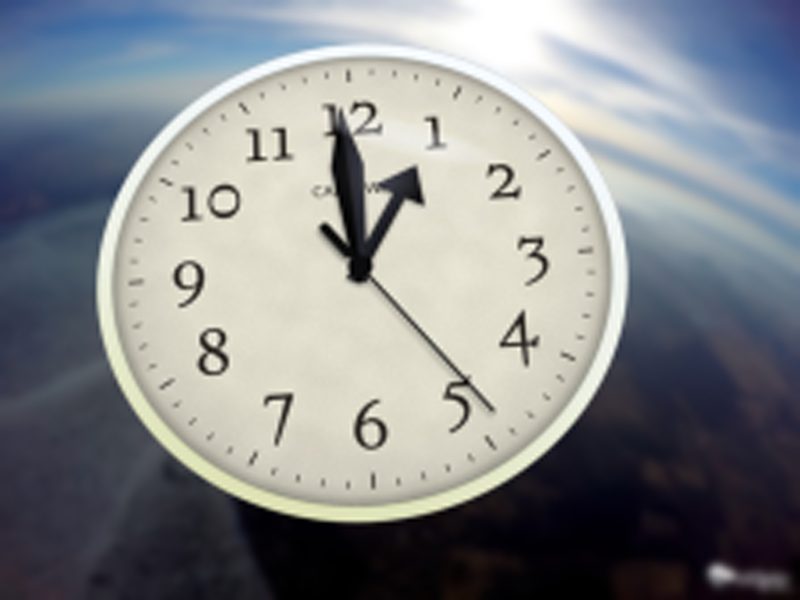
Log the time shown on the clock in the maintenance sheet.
12:59:24
